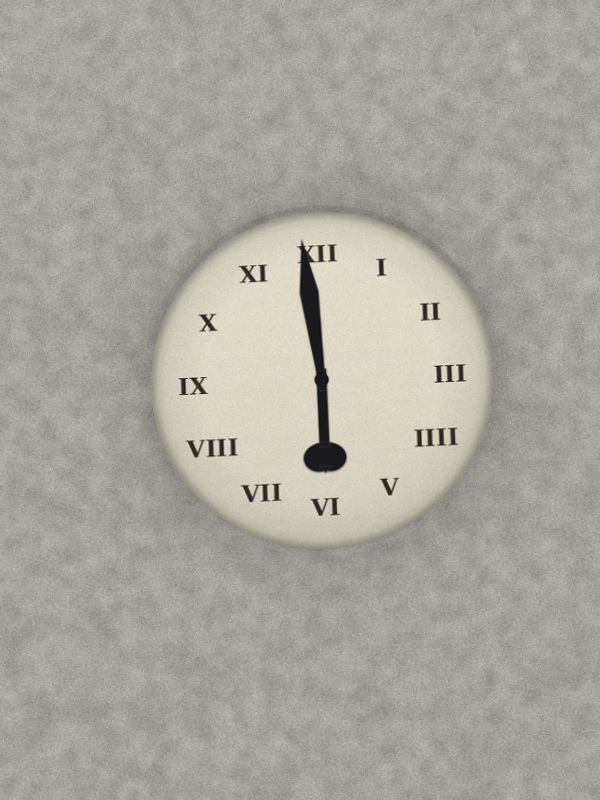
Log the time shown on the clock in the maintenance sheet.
5:59
